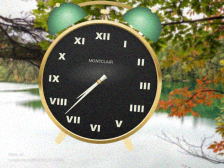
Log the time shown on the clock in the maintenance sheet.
7:37
